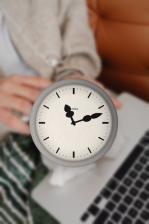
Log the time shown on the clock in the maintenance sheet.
11:12
